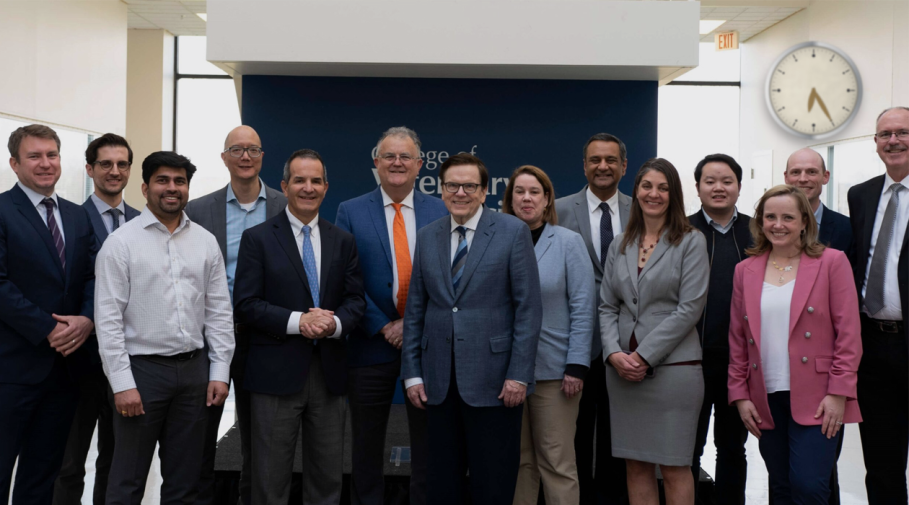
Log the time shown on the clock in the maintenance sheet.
6:25
